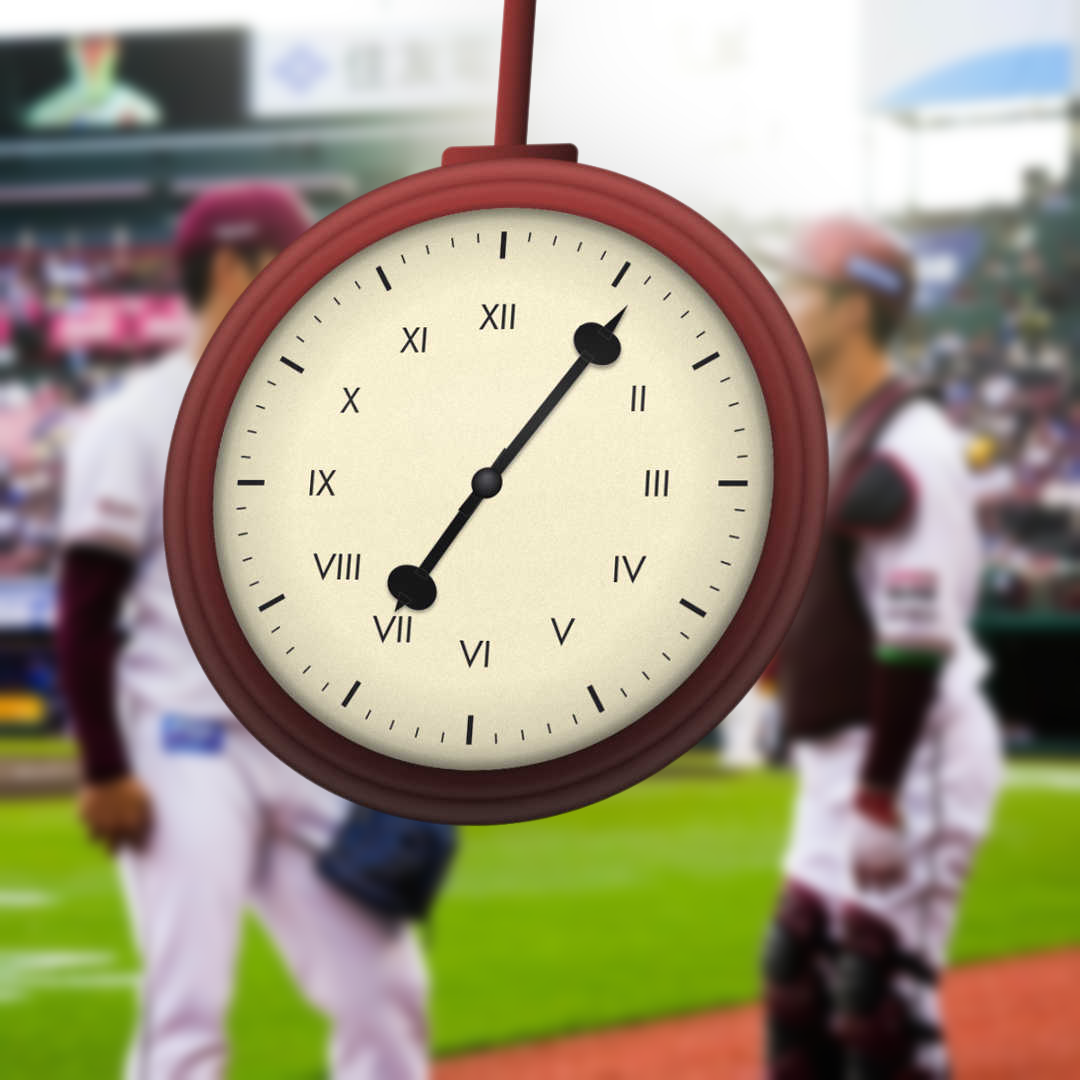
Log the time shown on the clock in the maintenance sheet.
7:06
